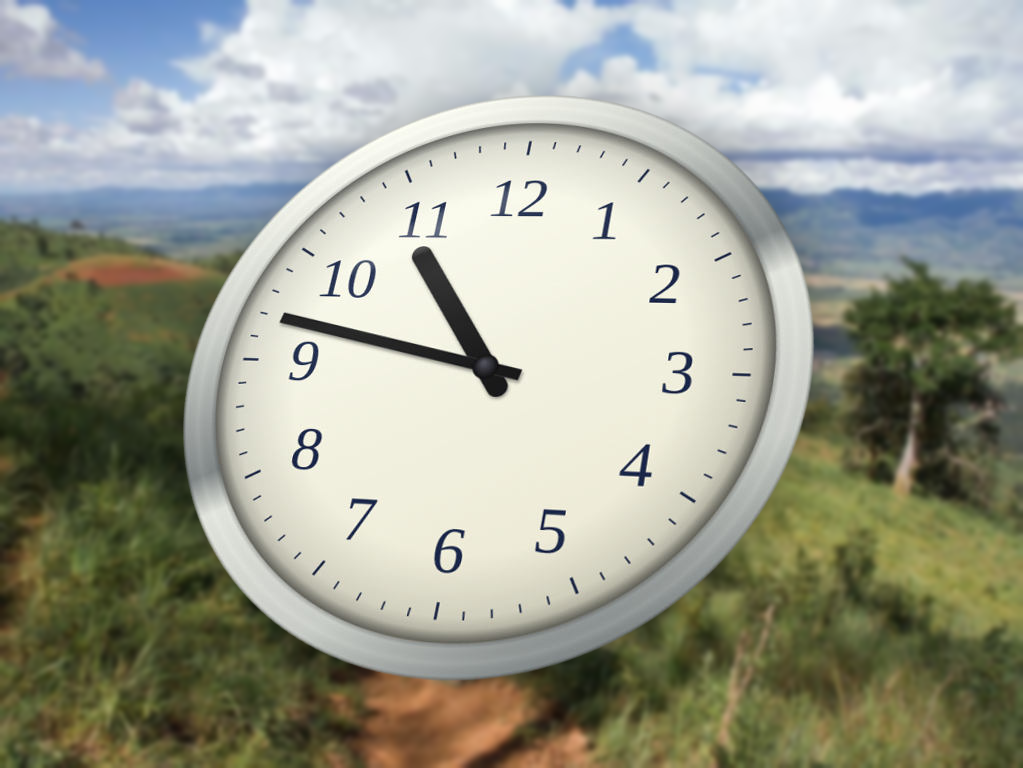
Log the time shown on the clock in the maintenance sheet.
10:47
